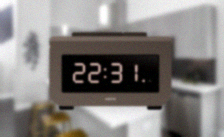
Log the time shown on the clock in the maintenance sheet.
22:31
